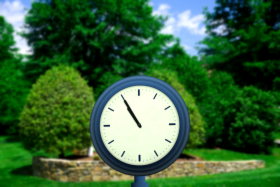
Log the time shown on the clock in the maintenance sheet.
10:55
